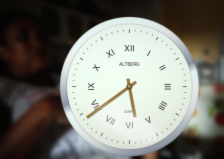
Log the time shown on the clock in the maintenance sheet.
5:39
